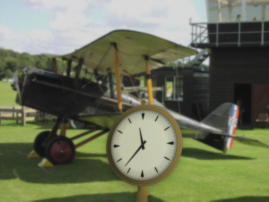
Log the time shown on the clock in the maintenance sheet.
11:37
